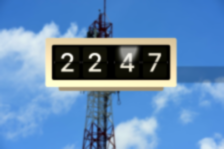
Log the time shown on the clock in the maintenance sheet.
22:47
